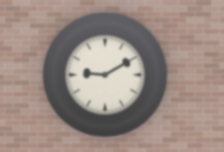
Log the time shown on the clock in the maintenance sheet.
9:10
